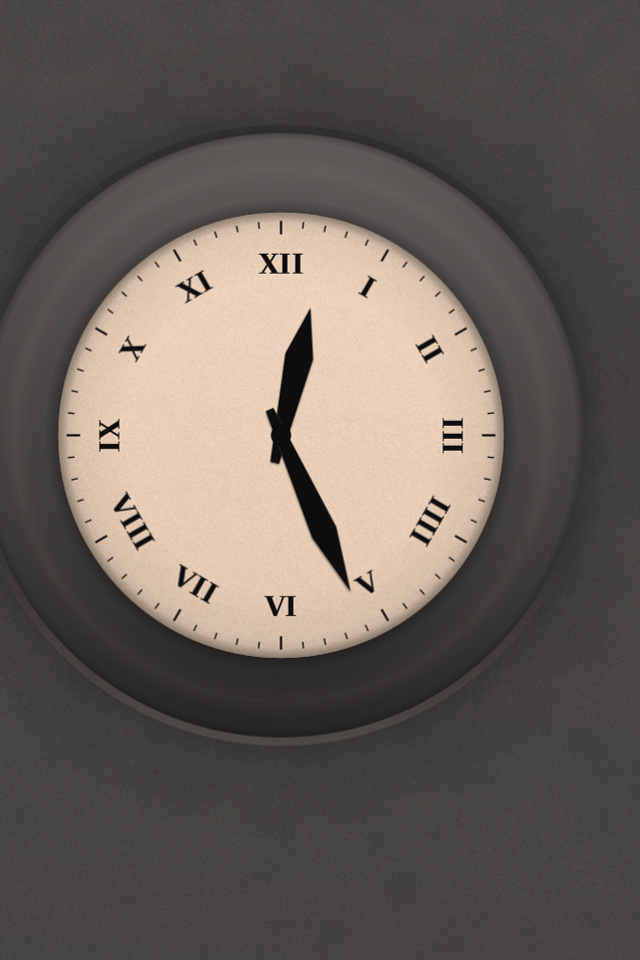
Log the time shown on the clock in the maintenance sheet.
12:26
